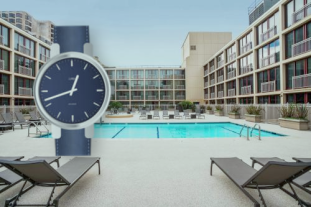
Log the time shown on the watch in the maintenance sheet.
12:42
